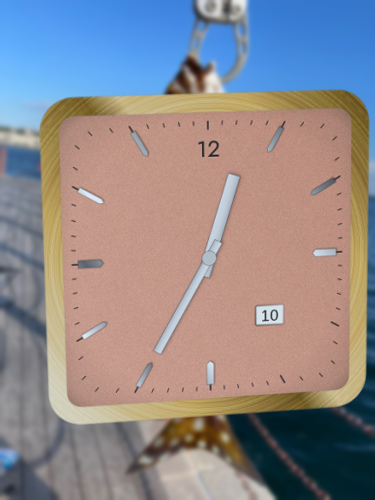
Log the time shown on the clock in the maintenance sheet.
12:35
